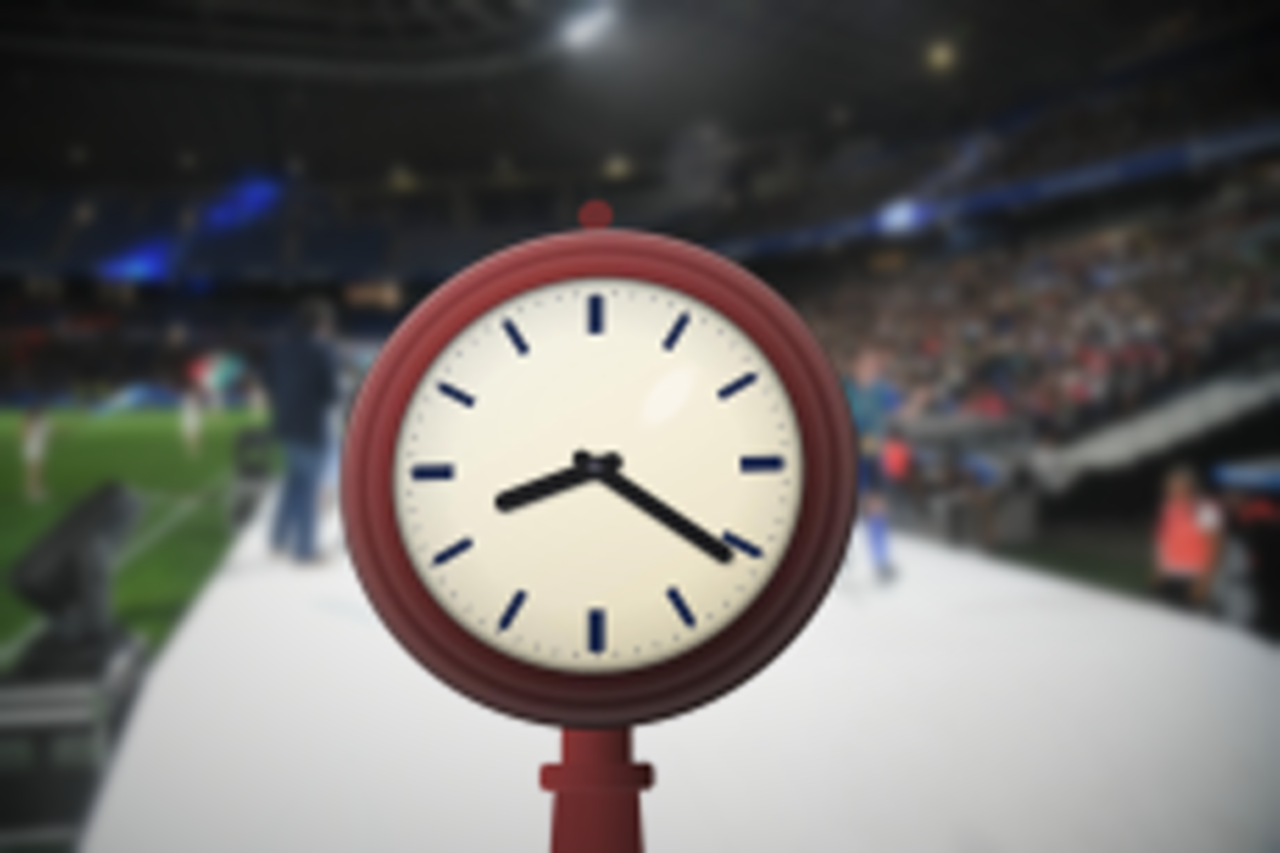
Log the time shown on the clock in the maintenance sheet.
8:21
